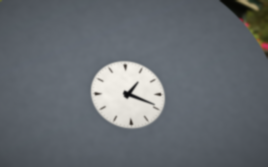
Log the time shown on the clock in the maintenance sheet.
1:19
